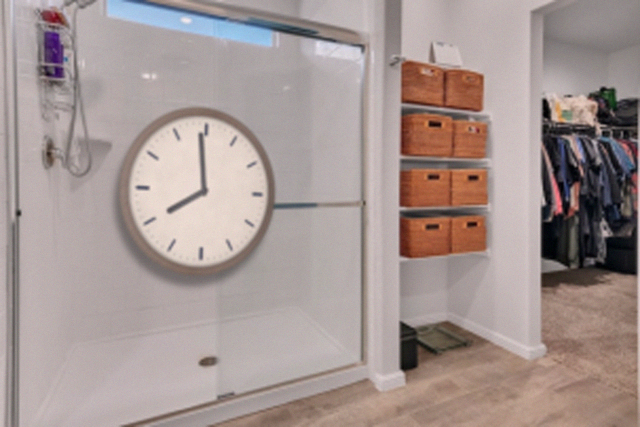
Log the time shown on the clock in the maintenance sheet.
7:59
